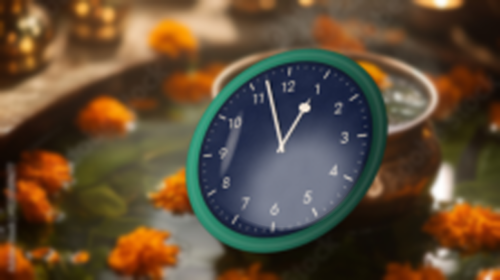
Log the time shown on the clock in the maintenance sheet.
12:57
